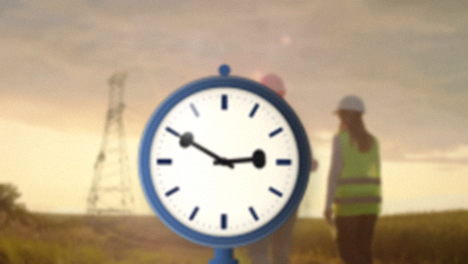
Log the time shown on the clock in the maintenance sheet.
2:50
